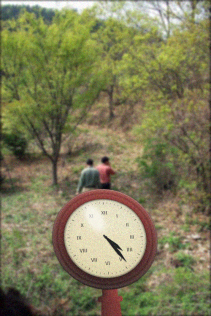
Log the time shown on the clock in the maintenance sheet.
4:24
